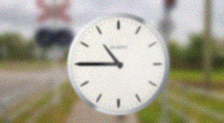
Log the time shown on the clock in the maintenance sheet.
10:45
